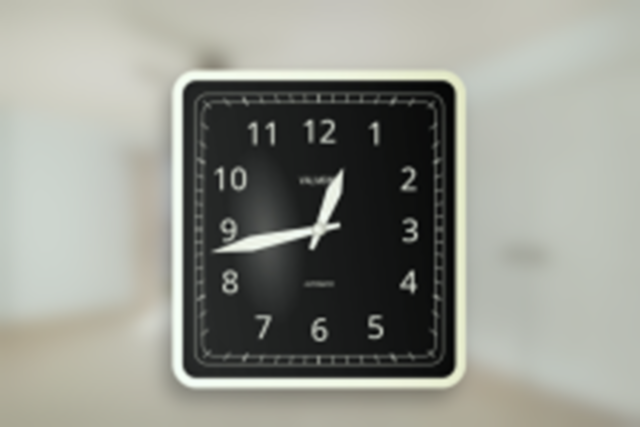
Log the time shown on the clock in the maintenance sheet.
12:43
